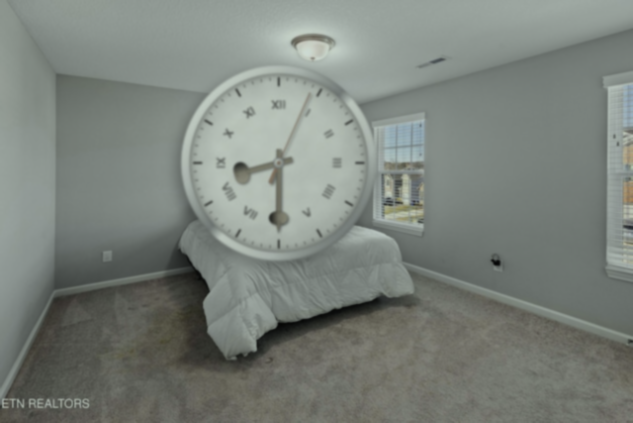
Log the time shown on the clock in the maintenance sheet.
8:30:04
